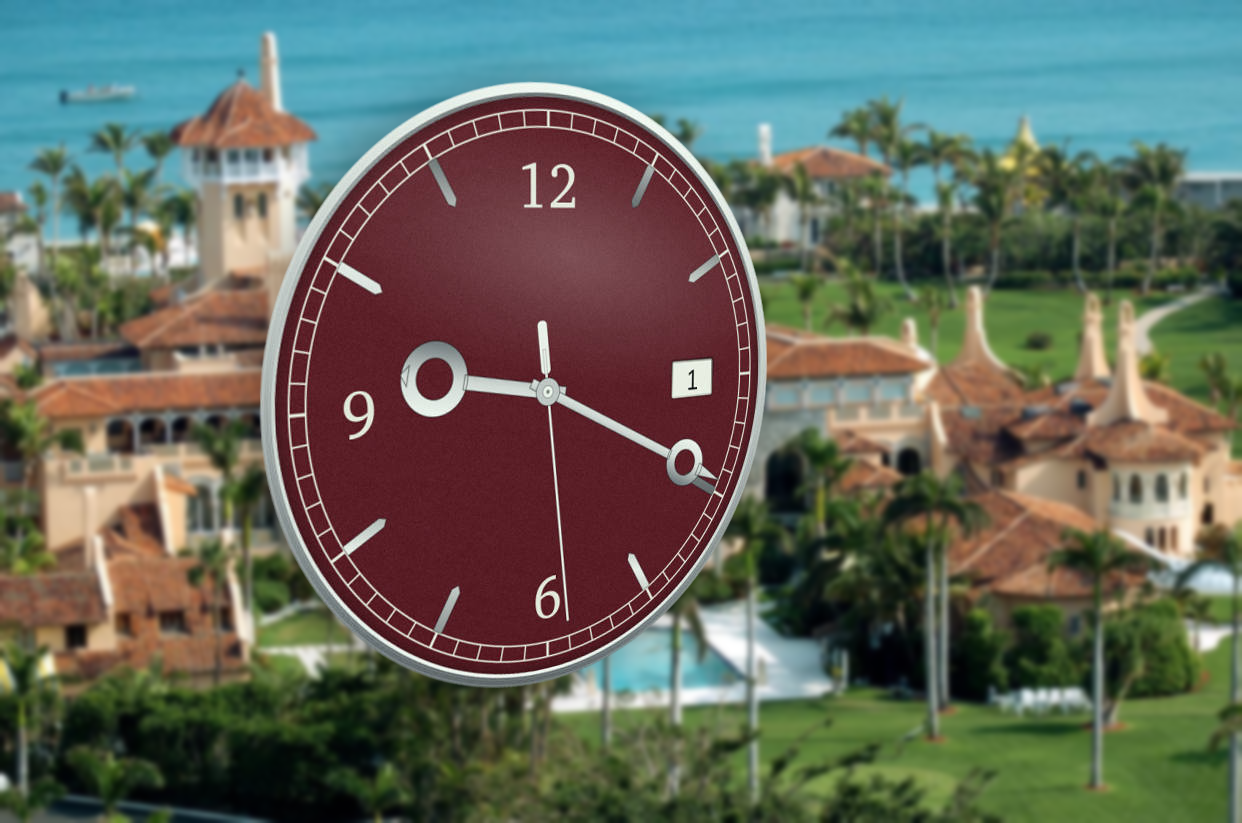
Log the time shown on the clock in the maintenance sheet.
9:19:29
